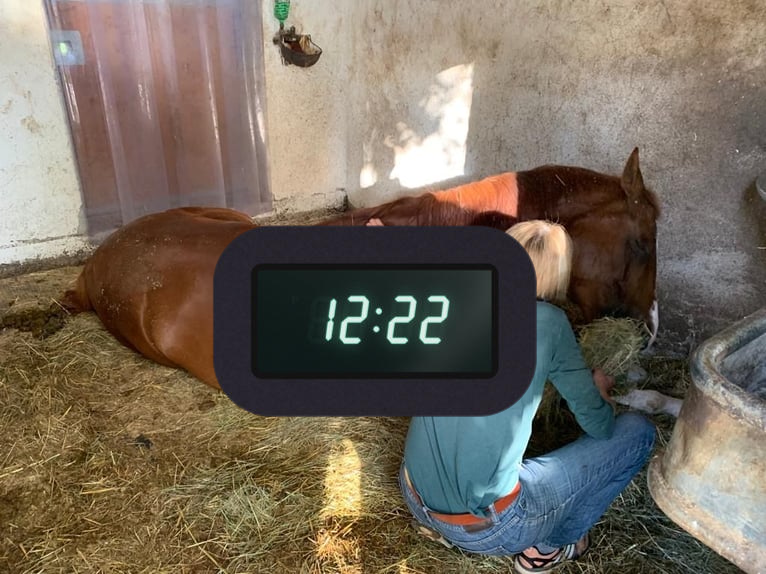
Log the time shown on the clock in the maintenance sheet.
12:22
